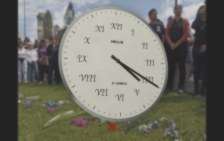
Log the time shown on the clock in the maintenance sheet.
4:20
